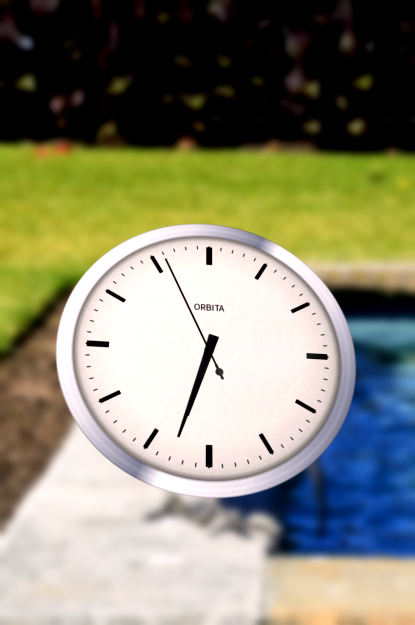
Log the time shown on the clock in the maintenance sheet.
6:32:56
